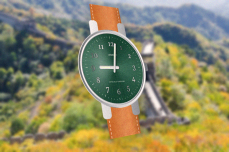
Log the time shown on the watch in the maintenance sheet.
9:02
